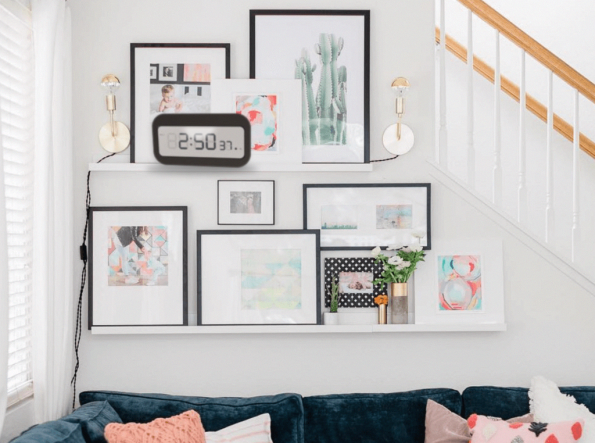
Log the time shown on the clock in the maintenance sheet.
2:50:37
